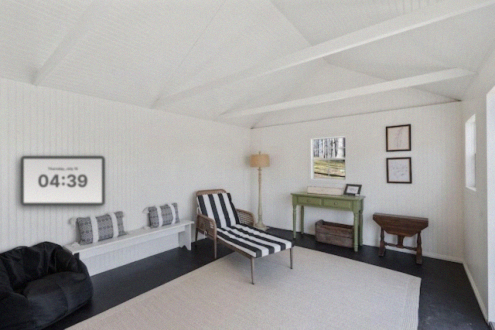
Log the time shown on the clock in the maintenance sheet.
4:39
